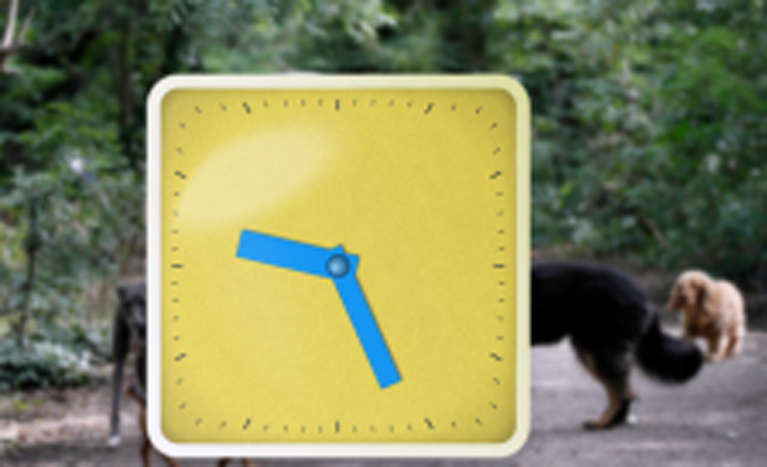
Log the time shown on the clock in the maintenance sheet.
9:26
